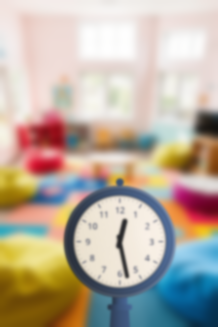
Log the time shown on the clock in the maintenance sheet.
12:28
